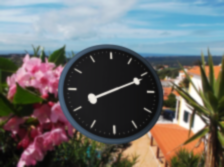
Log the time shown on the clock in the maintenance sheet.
8:11
